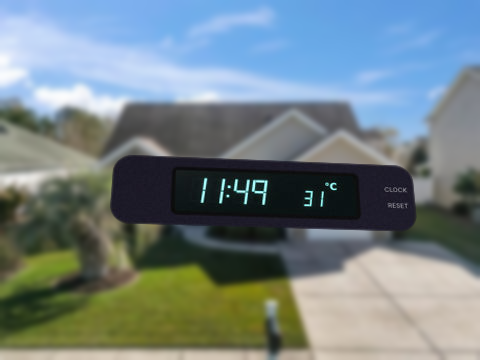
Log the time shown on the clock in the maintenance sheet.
11:49
